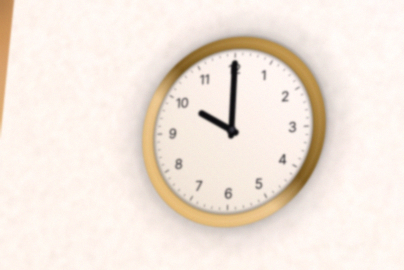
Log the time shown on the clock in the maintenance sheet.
10:00
